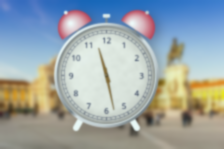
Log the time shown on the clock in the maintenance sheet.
11:28
